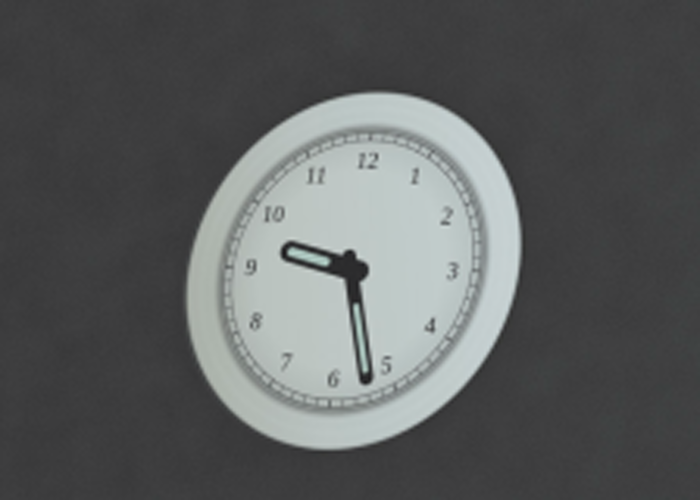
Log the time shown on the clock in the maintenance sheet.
9:27
